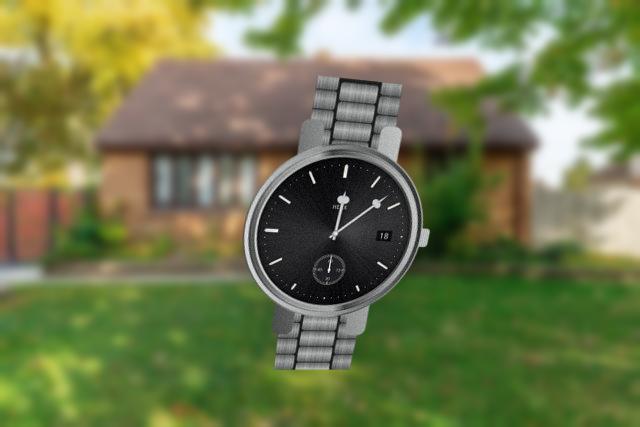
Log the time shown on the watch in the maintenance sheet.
12:08
